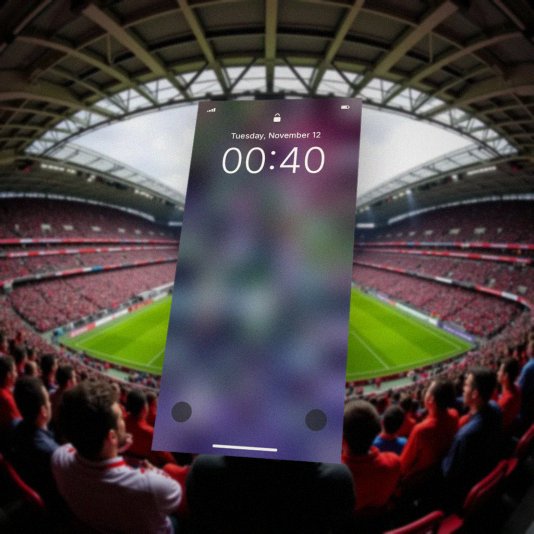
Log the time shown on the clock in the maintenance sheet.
0:40
